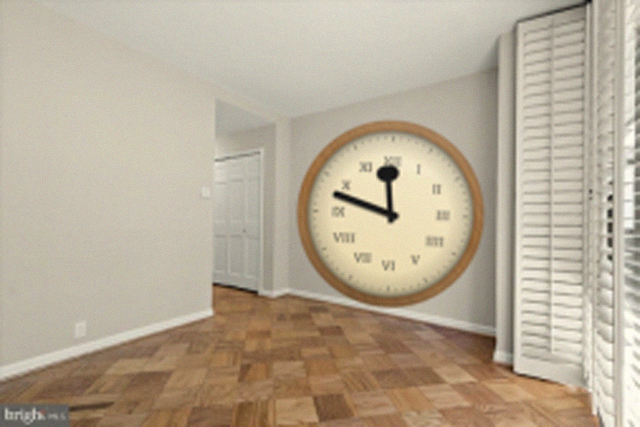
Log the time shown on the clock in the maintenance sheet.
11:48
